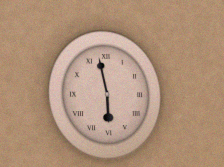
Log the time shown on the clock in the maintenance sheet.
5:58
